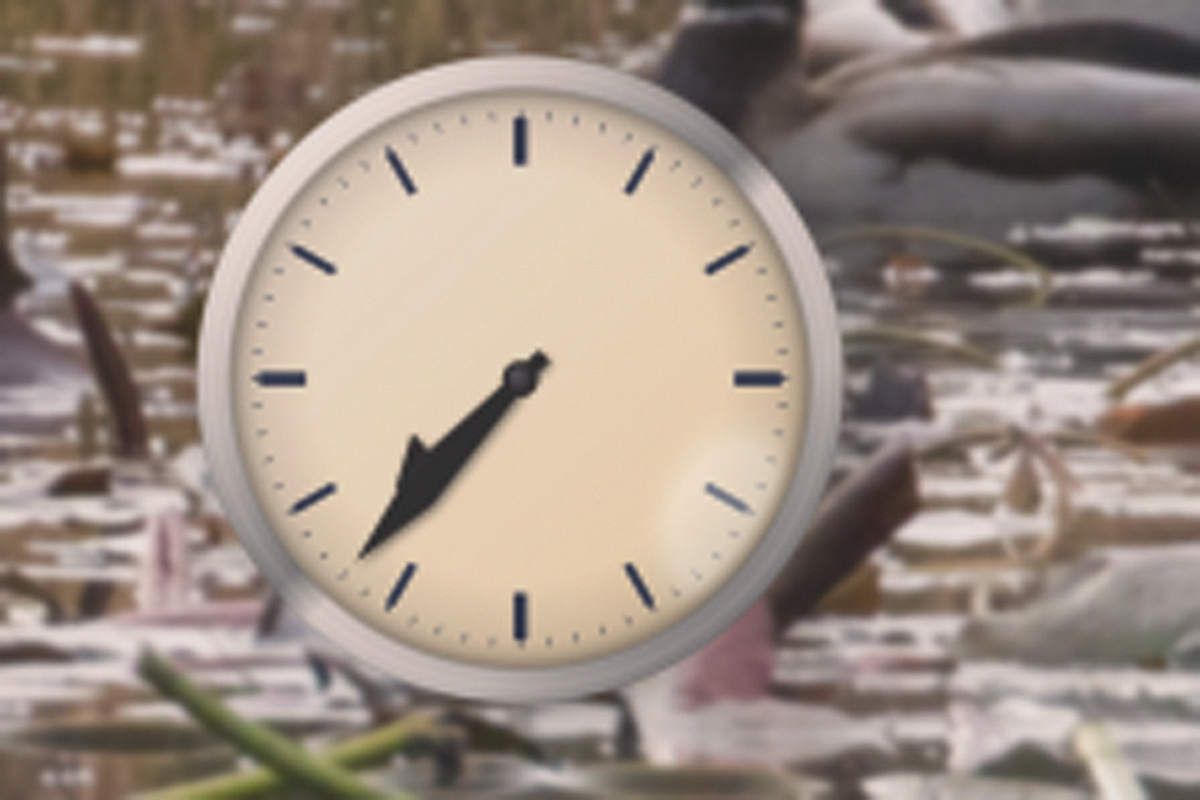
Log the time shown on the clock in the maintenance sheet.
7:37
